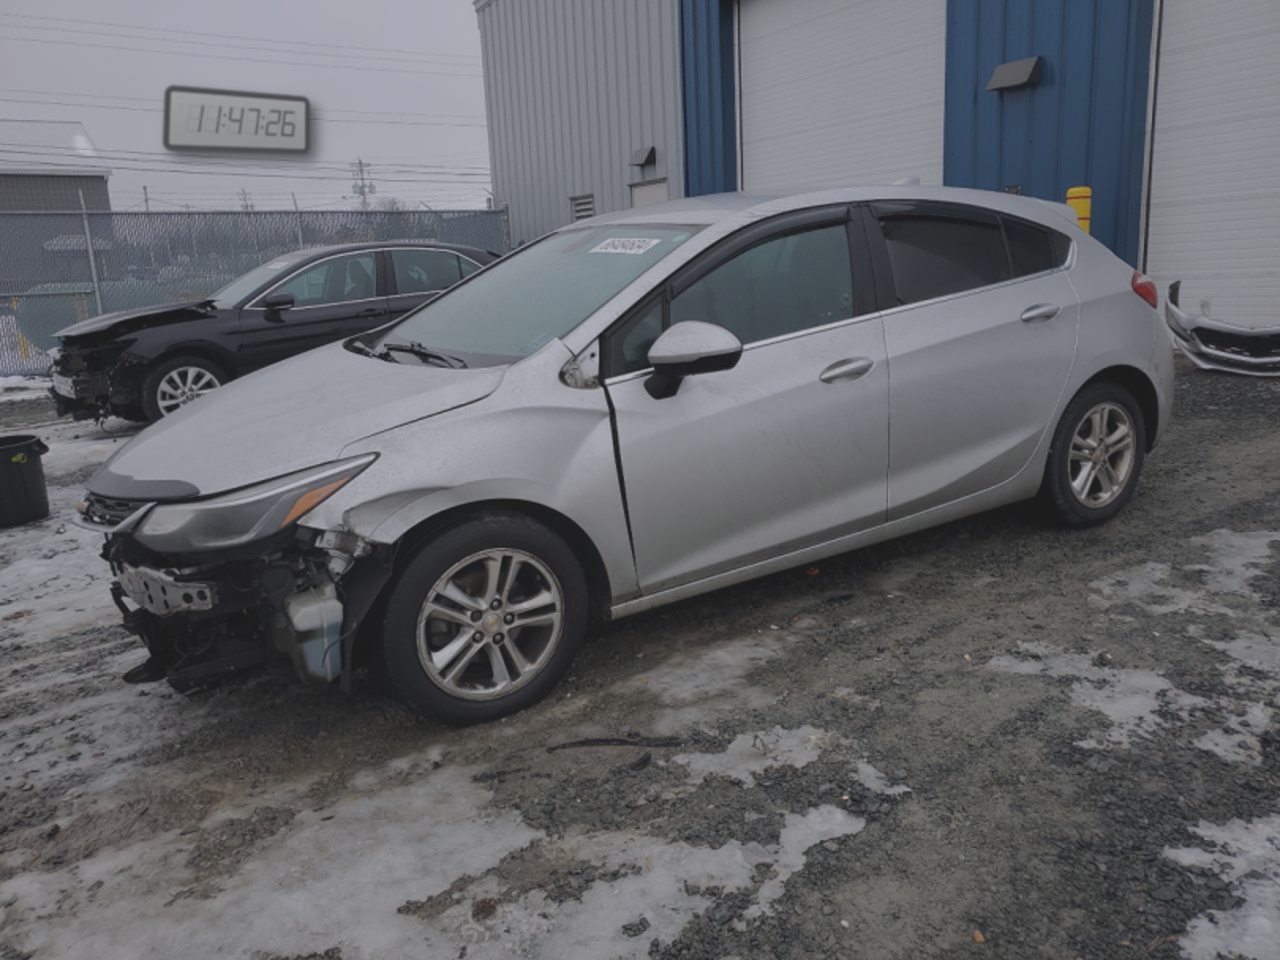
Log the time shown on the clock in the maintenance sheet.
11:47:26
